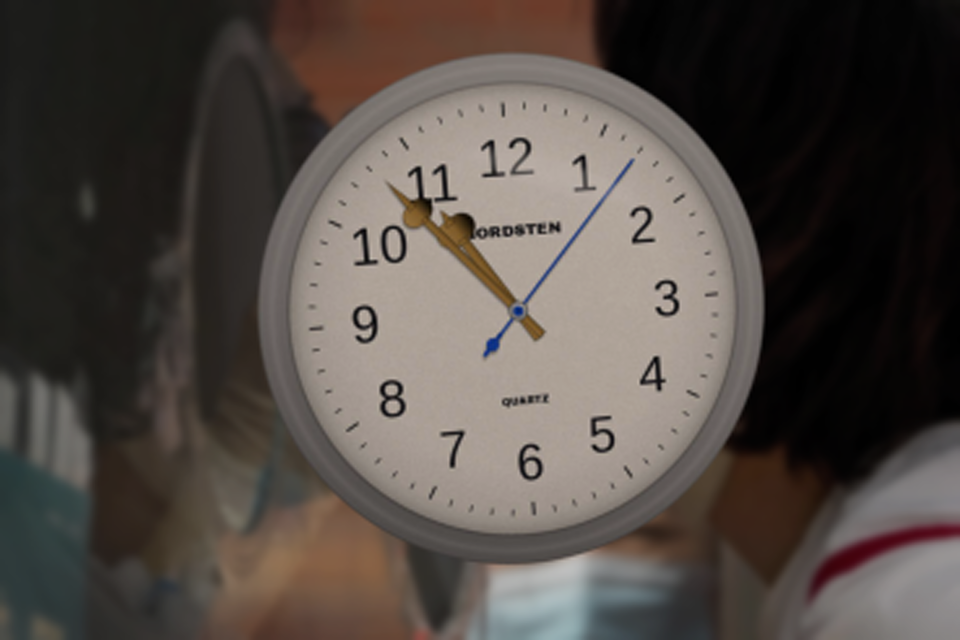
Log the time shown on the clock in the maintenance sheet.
10:53:07
